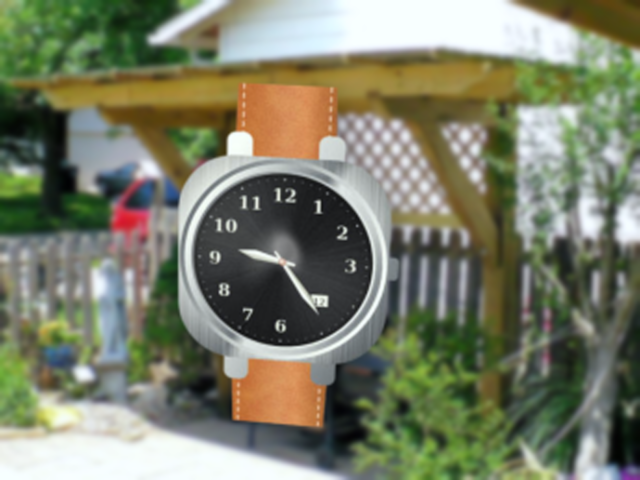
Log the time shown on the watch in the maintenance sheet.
9:24
